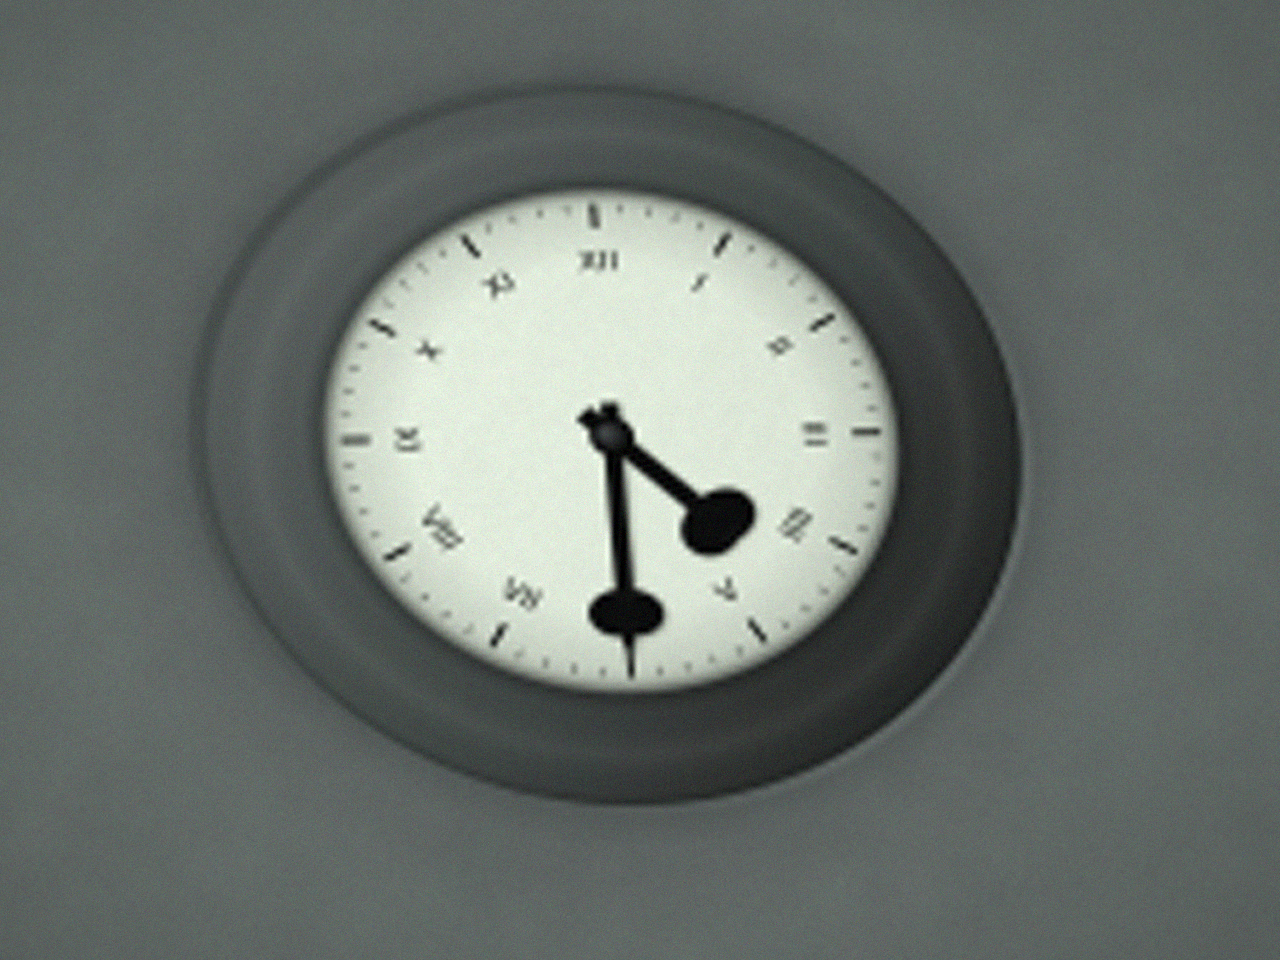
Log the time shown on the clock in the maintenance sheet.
4:30
